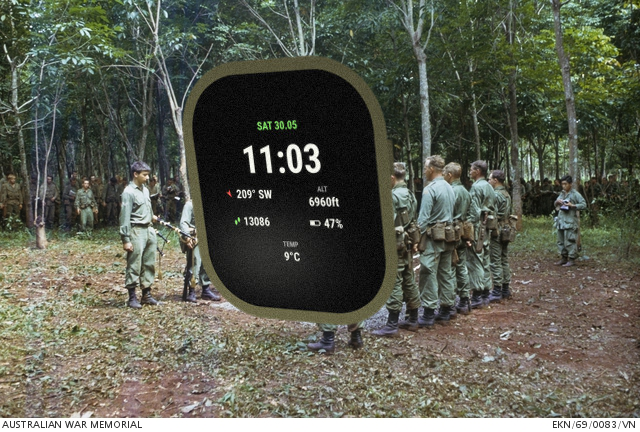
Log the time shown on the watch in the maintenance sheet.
11:03
